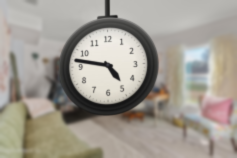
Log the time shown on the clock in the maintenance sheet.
4:47
